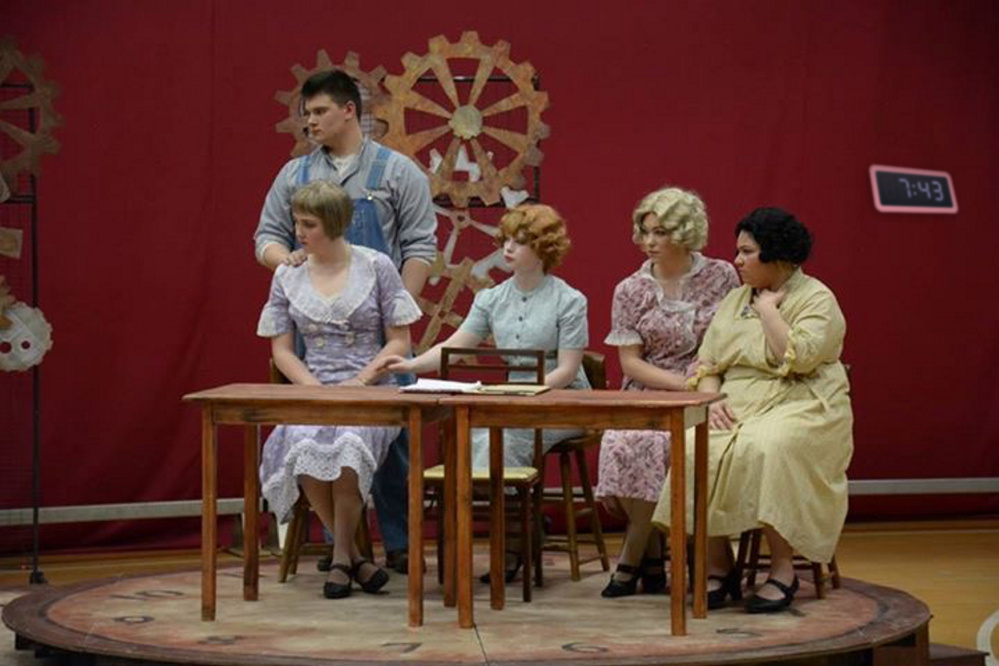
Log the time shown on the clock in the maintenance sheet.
7:43
